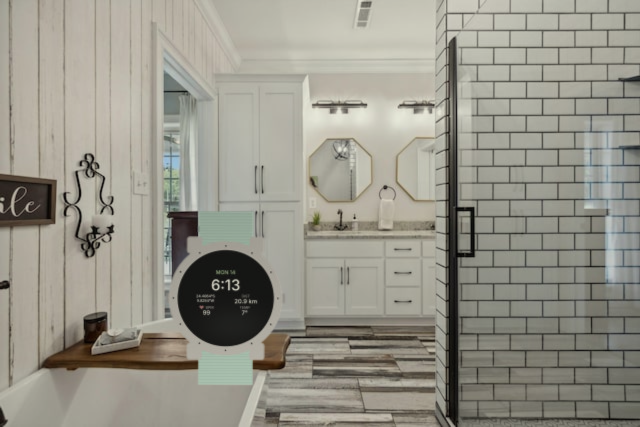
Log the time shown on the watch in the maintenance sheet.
6:13
